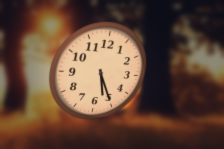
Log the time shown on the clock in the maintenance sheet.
5:25
